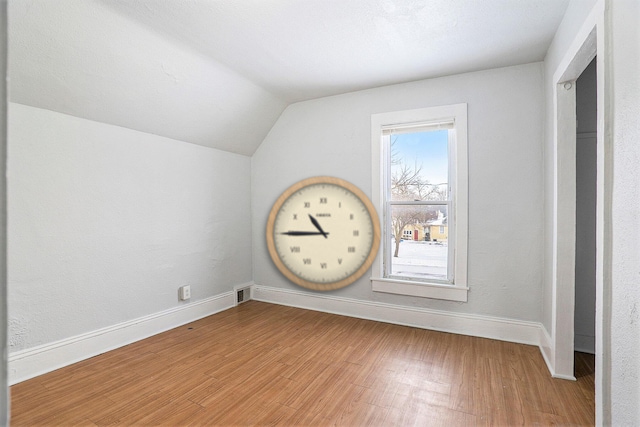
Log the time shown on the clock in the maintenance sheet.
10:45
